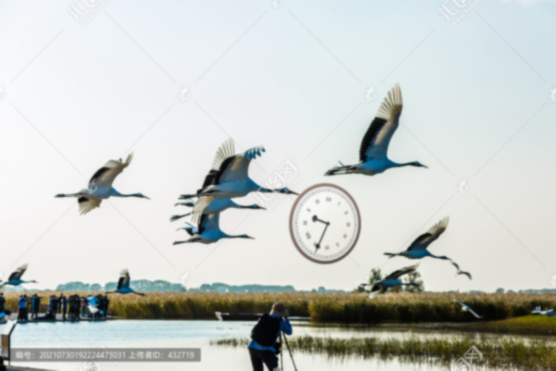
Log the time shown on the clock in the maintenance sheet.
9:34
